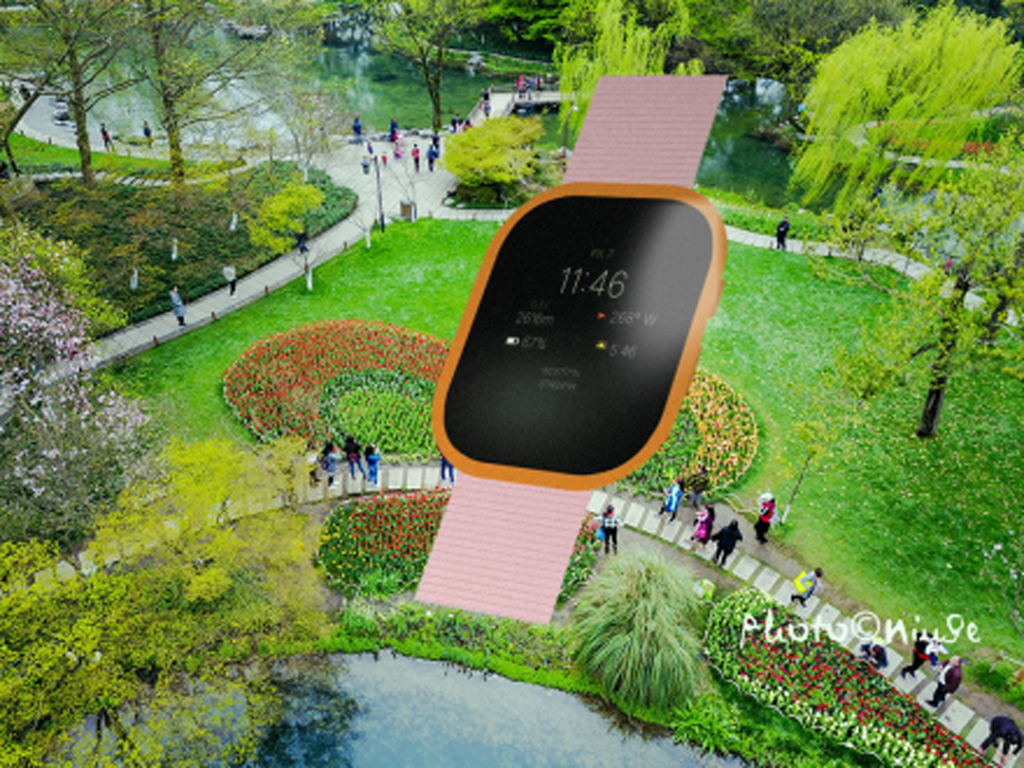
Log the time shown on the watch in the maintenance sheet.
11:46
